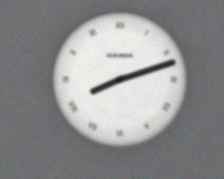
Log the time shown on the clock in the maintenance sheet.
8:12
